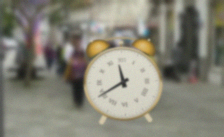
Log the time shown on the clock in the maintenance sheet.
11:40
